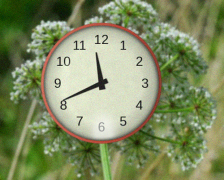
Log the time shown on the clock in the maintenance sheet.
11:41
